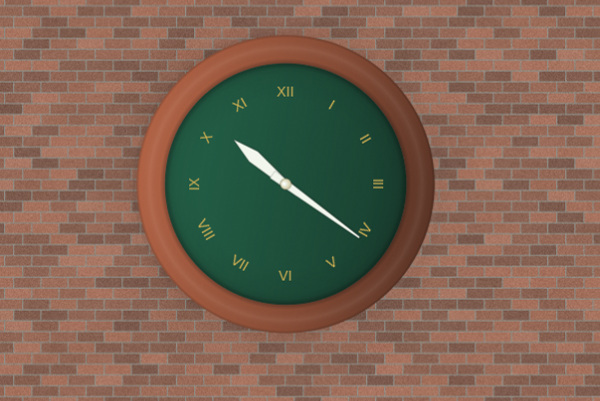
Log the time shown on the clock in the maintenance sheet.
10:21
